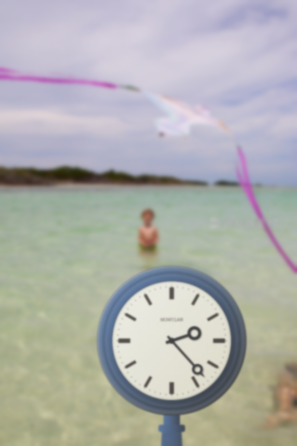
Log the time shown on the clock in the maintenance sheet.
2:23
